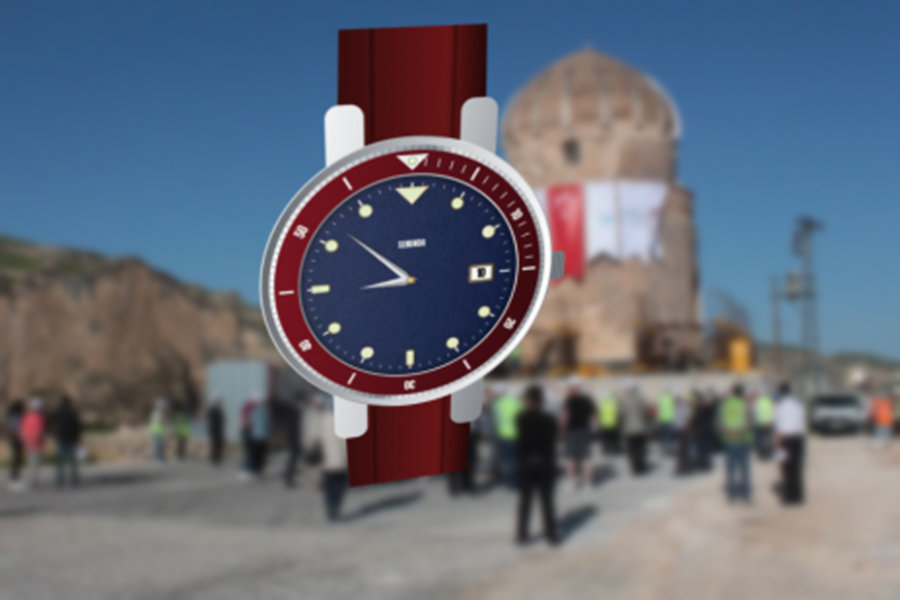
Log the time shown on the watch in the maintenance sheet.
8:52
